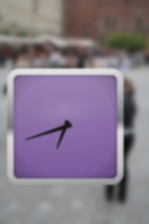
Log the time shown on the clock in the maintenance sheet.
6:42
